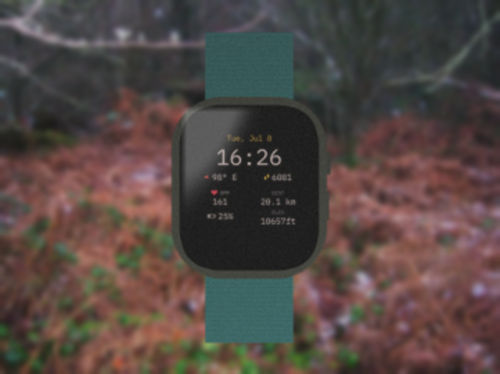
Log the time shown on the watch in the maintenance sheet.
16:26
